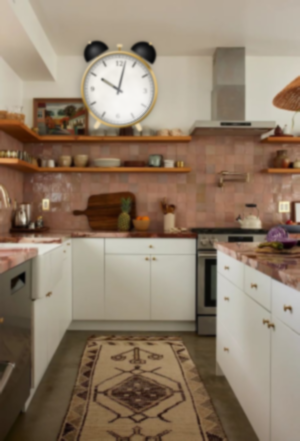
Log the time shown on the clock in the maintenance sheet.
10:02
